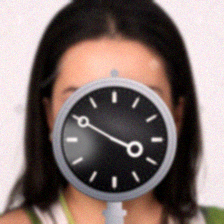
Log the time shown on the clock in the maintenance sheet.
3:50
